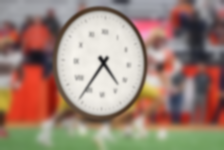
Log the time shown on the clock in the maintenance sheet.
4:36
